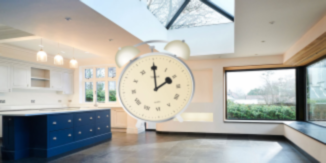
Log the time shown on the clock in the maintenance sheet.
2:00
